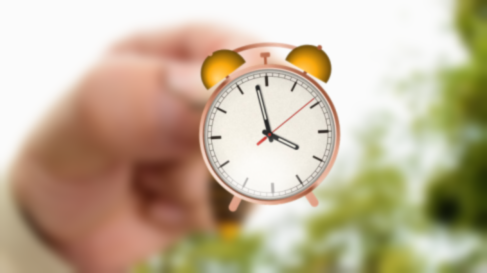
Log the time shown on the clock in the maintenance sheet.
3:58:09
